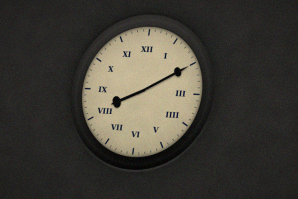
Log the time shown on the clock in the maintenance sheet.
8:10
